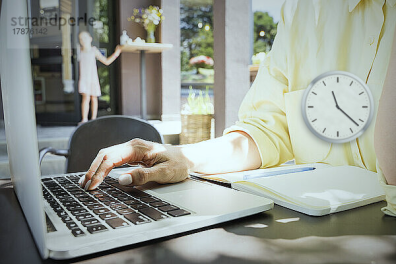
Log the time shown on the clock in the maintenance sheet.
11:22
